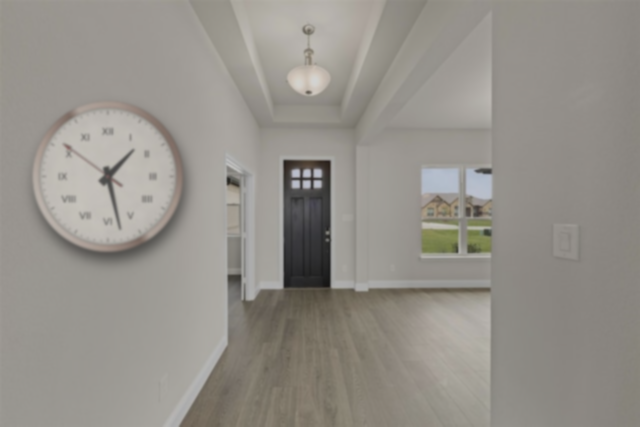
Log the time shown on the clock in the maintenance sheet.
1:27:51
